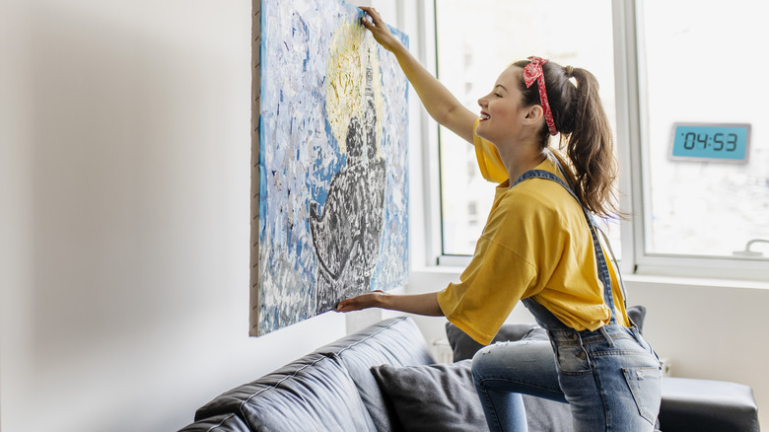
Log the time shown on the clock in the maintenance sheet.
4:53
